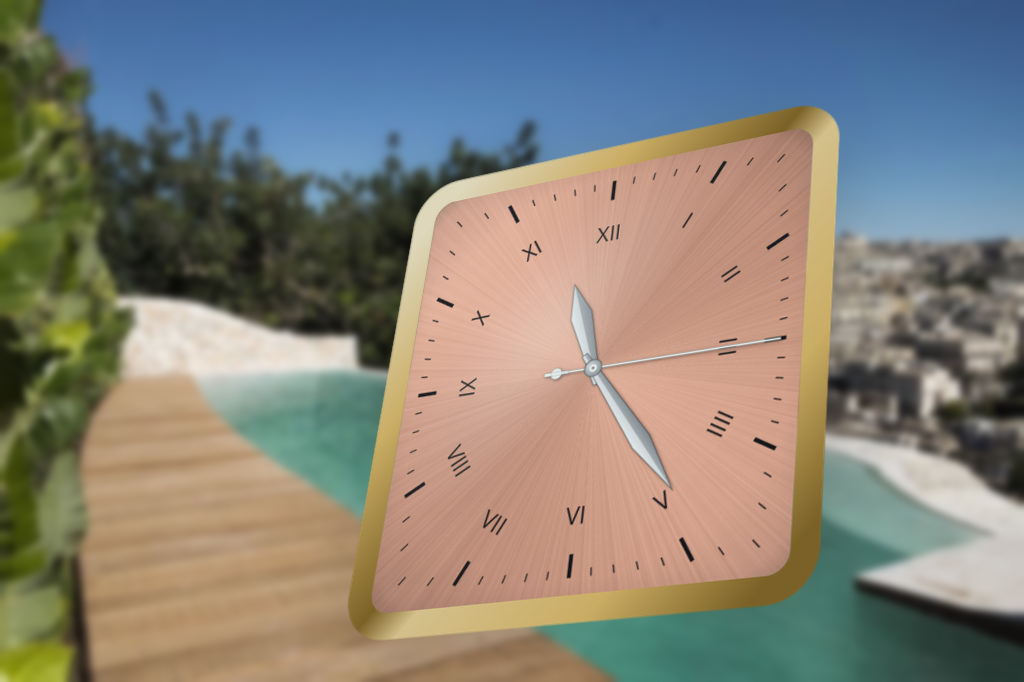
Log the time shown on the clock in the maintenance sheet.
11:24:15
